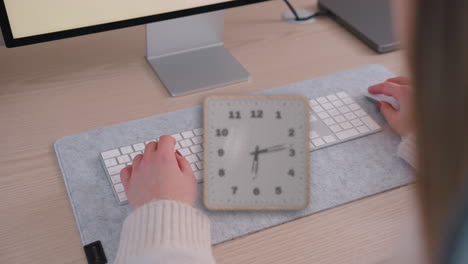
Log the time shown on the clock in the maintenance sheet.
6:13
